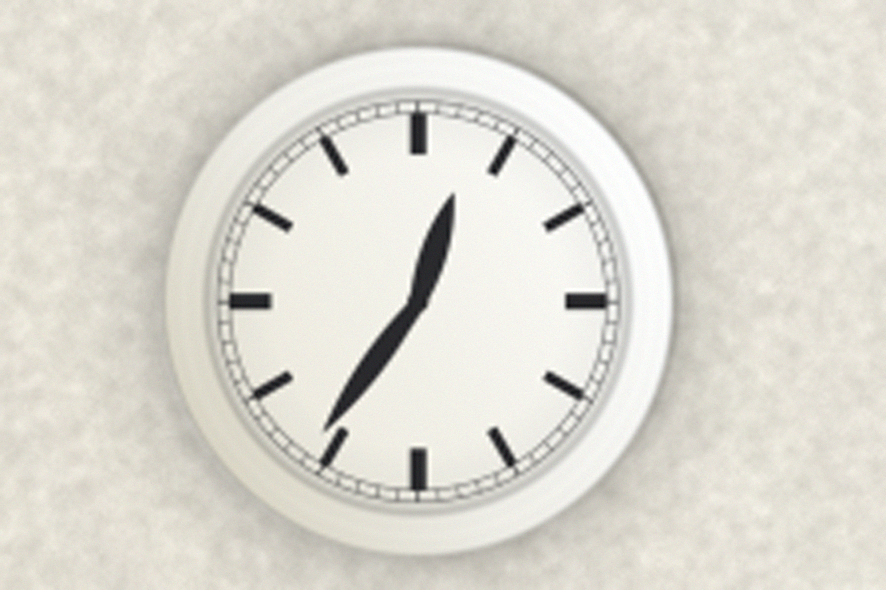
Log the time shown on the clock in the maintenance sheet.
12:36
